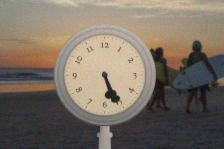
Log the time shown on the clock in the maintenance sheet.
5:26
